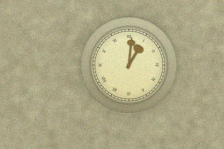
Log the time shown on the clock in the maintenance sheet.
1:01
